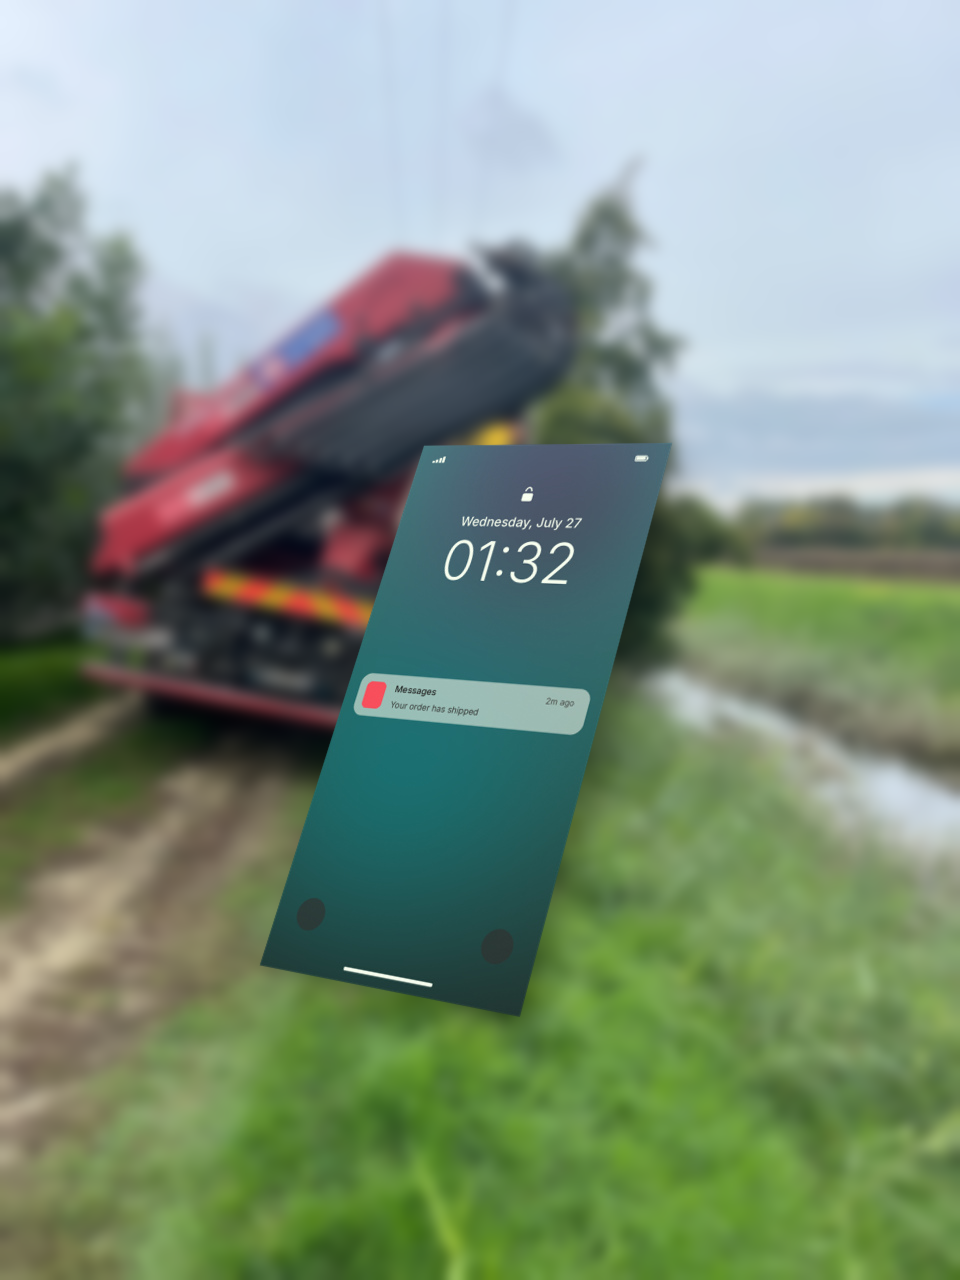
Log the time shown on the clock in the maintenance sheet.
1:32
